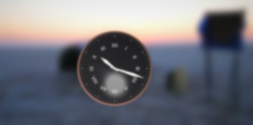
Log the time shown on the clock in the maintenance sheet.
10:18
